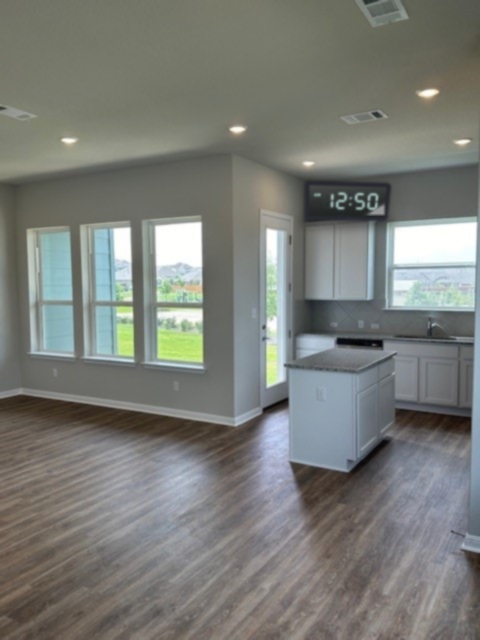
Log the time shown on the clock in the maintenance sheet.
12:50
